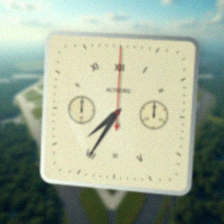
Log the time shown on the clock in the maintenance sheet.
7:35
